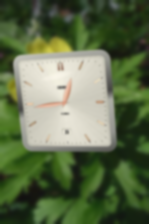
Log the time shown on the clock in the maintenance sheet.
12:44
